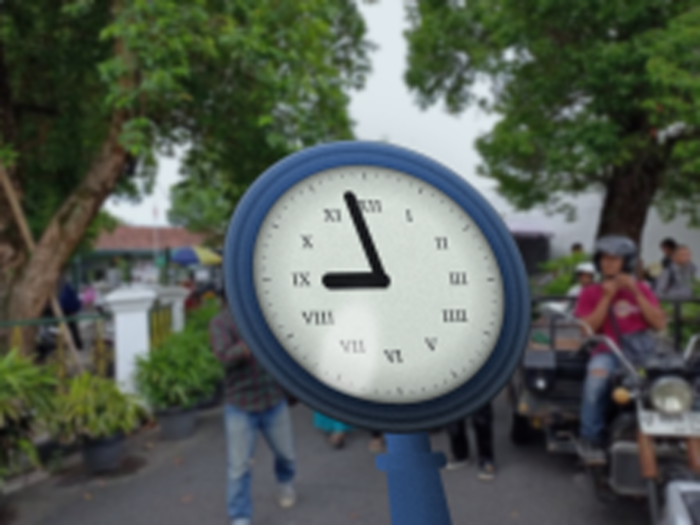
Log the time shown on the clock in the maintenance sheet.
8:58
